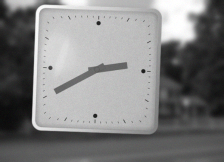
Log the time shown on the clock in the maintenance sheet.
2:40
